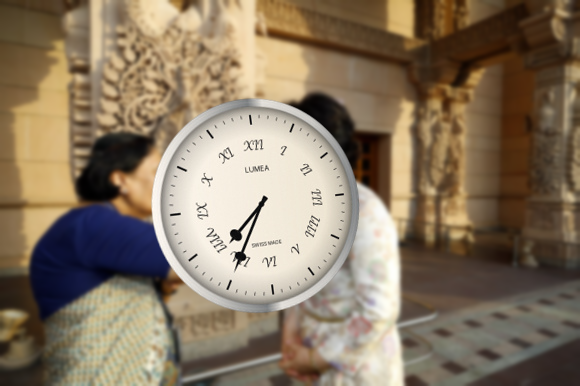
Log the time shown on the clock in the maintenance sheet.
7:35
